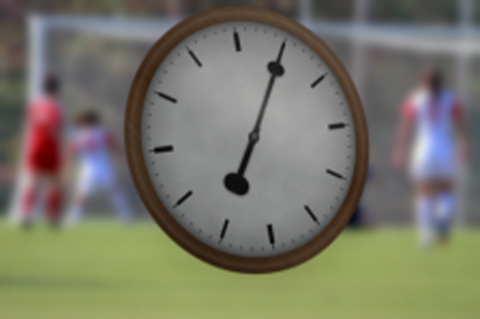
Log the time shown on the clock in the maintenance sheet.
7:05
